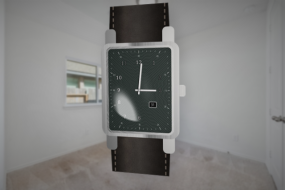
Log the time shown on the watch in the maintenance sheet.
3:01
